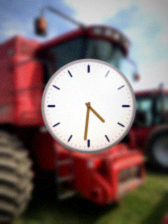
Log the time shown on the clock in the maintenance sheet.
4:31
